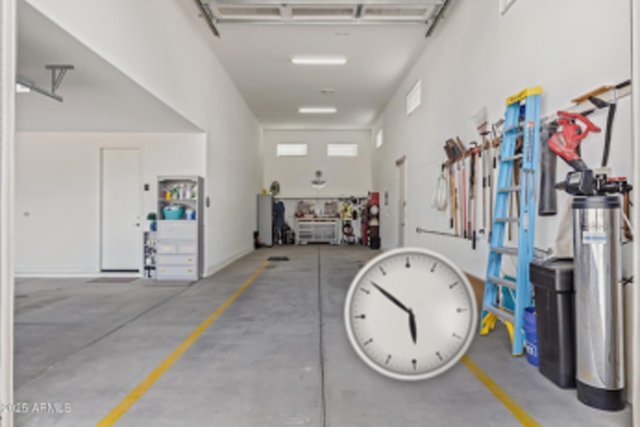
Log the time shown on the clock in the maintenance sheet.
5:52
